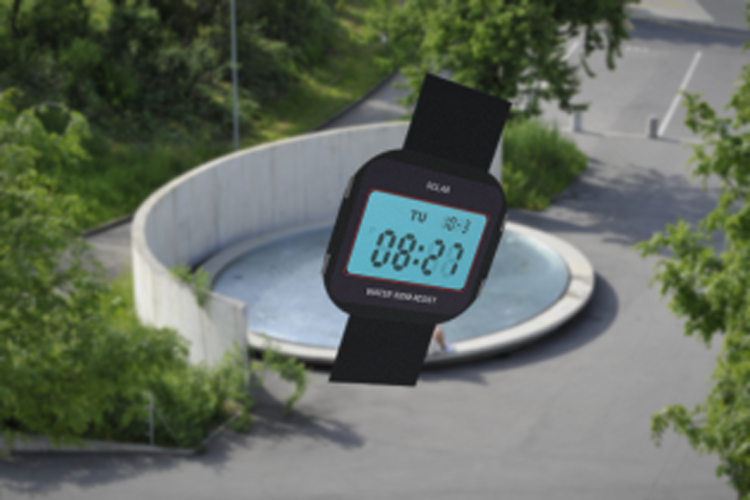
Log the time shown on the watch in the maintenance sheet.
8:27
